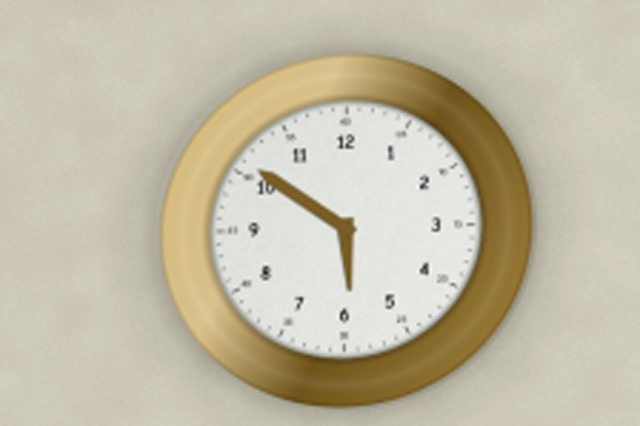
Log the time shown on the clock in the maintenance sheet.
5:51
